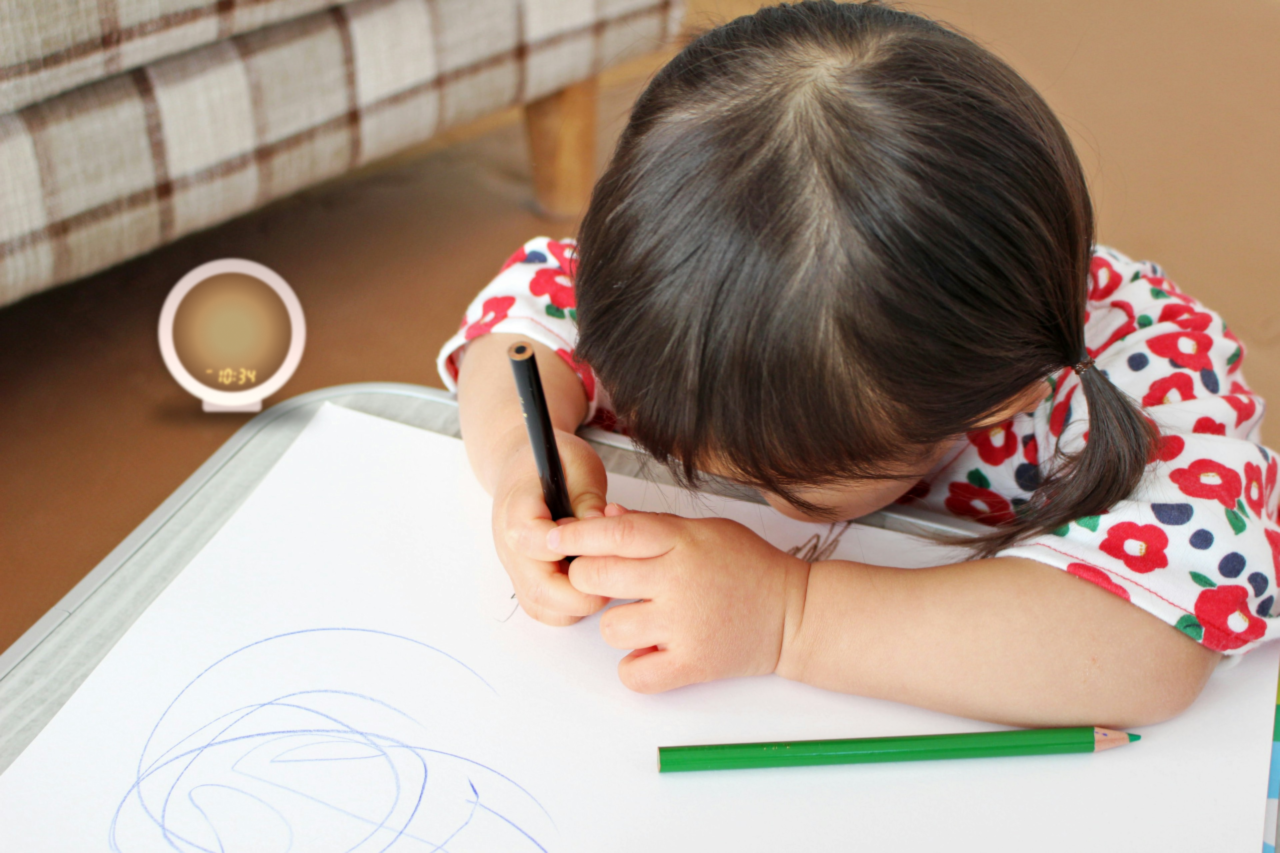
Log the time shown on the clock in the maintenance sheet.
10:34
